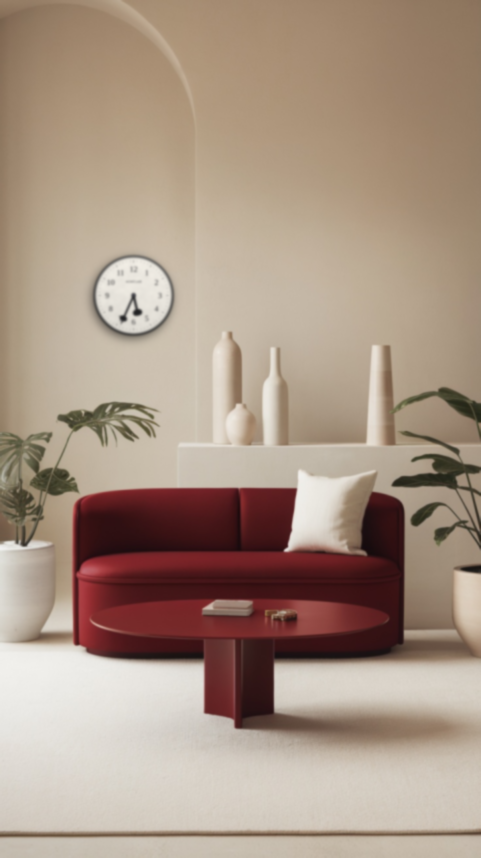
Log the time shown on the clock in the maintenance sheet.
5:34
